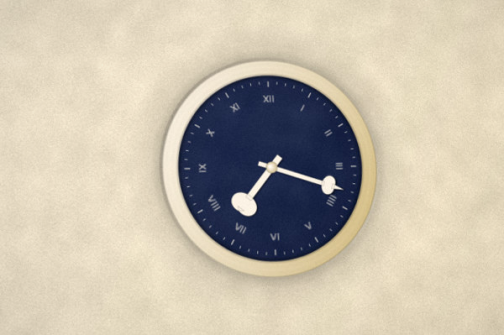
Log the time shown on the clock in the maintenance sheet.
7:18
